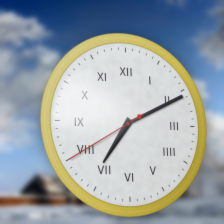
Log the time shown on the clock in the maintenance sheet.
7:10:40
